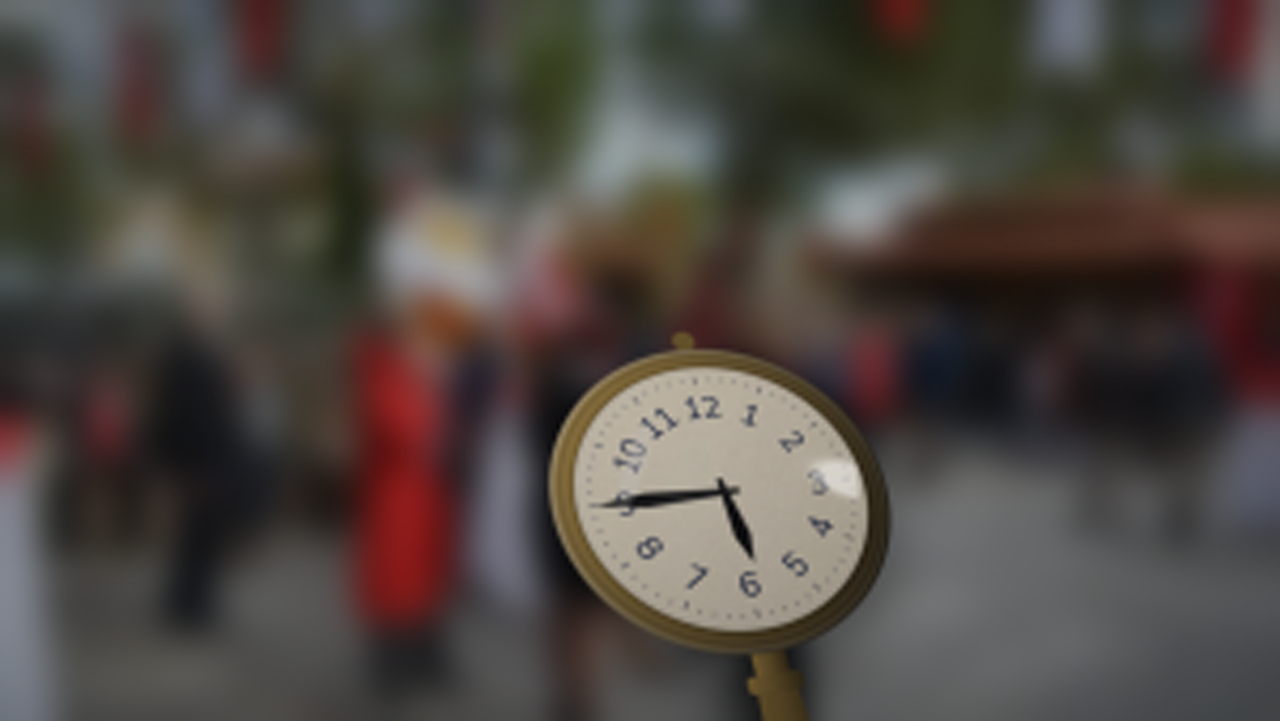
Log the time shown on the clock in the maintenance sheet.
5:45
